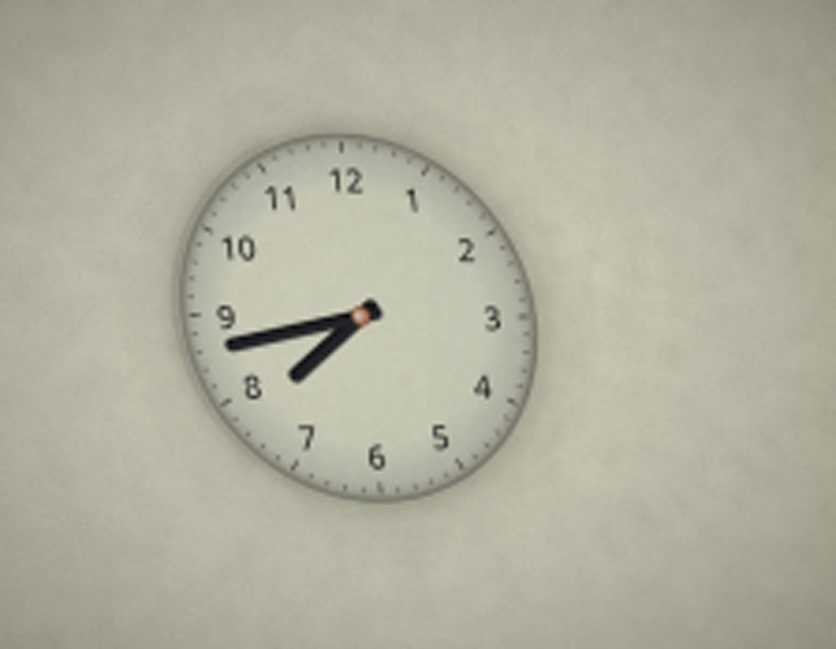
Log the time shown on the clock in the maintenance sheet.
7:43
